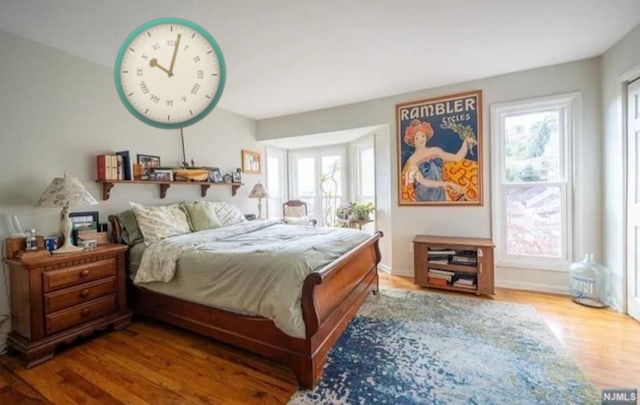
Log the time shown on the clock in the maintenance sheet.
10:02
